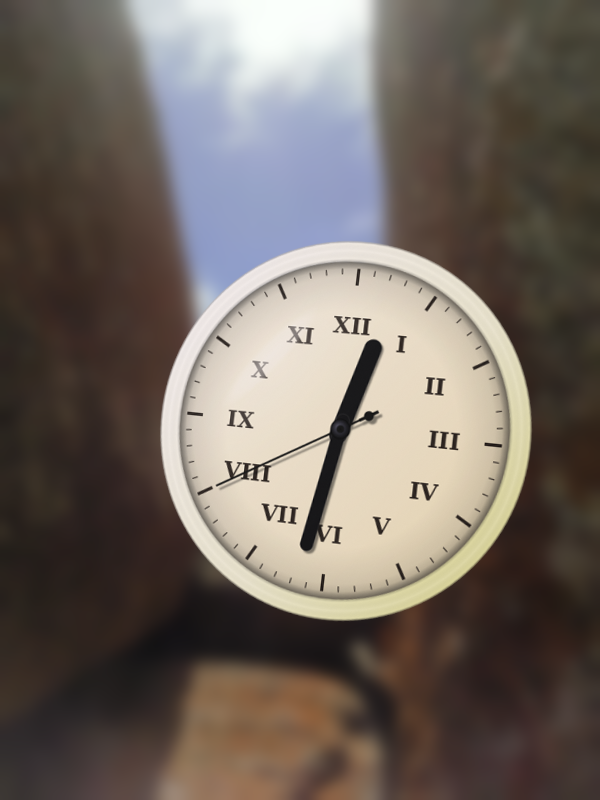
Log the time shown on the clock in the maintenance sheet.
12:31:40
